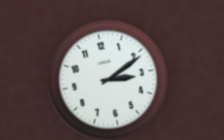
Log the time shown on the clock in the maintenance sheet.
3:11
